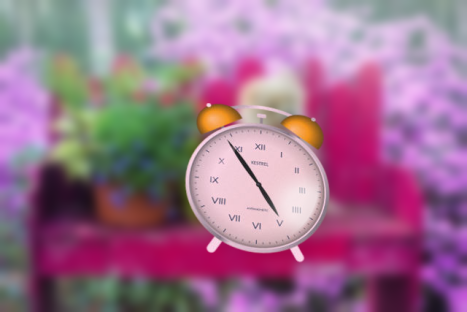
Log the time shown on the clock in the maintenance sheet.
4:54
